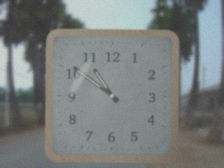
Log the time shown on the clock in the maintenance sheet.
10:51
